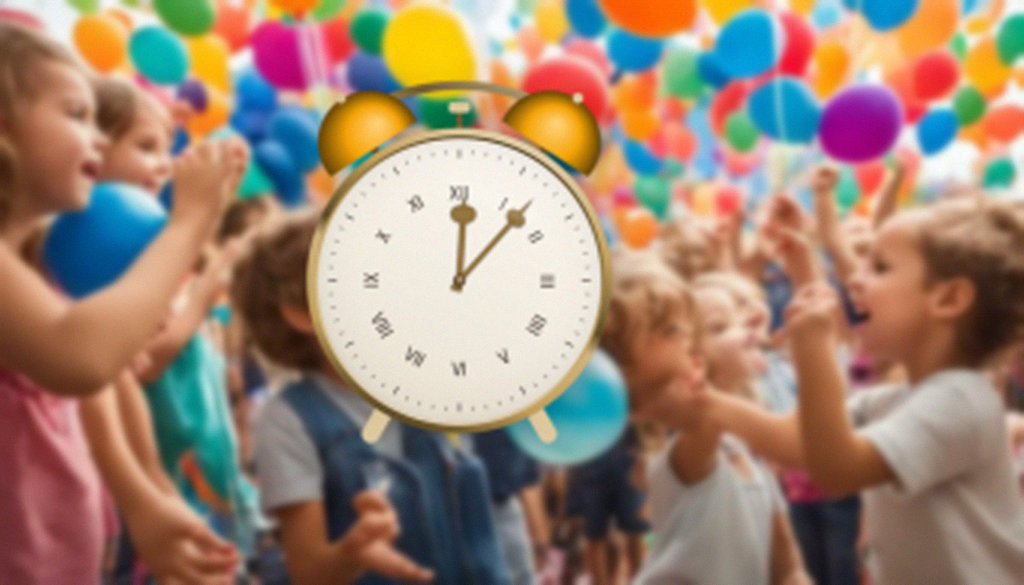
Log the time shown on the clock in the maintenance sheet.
12:07
